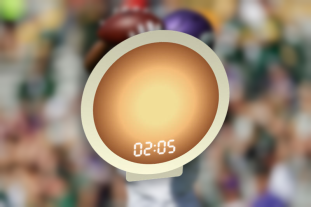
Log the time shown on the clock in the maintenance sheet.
2:05
